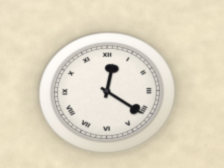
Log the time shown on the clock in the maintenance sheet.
12:21
